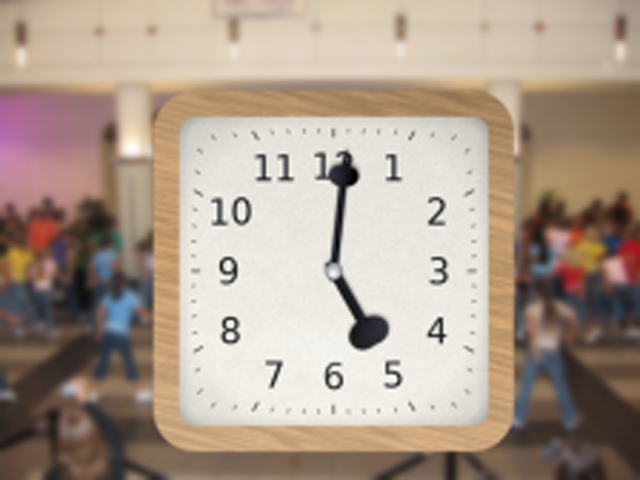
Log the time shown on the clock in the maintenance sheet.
5:01
